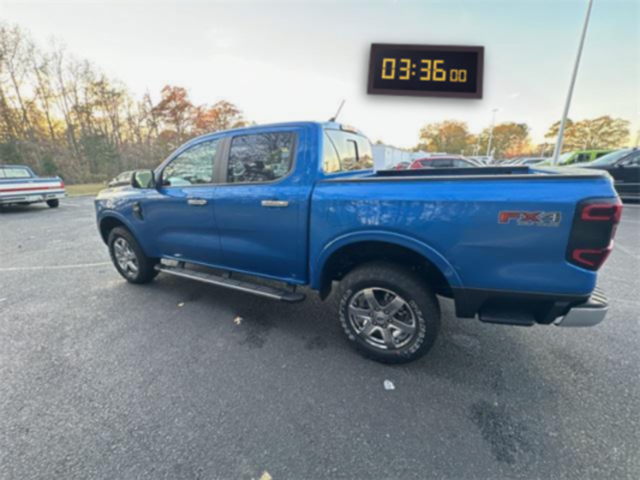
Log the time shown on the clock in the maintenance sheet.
3:36:00
